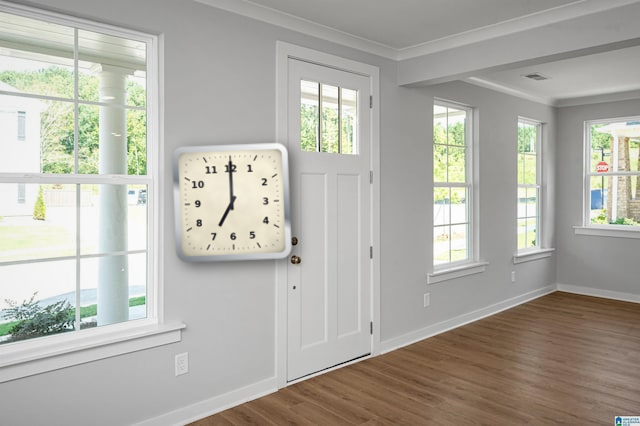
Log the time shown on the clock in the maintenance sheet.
7:00
